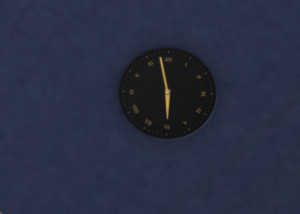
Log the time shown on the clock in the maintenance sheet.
5:58
